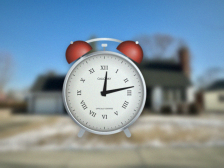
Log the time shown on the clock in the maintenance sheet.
12:13
